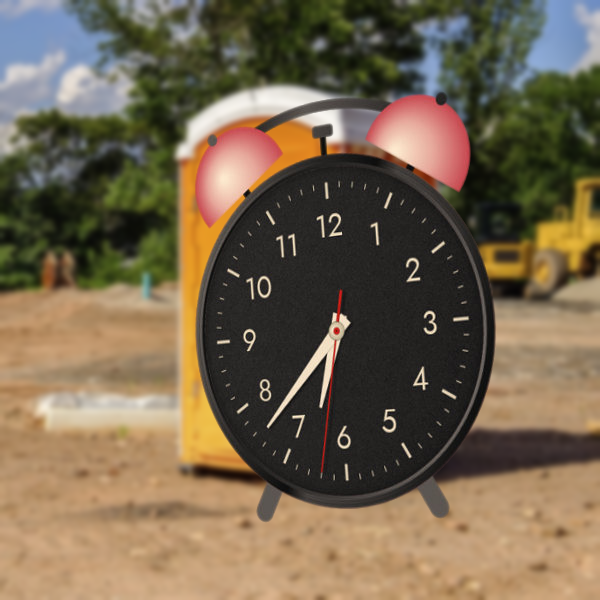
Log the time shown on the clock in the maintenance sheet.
6:37:32
